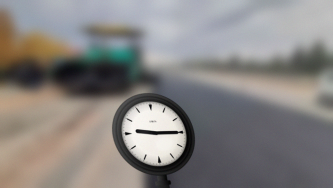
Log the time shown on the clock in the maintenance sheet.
9:15
